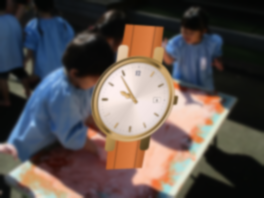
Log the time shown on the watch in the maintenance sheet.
9:54
